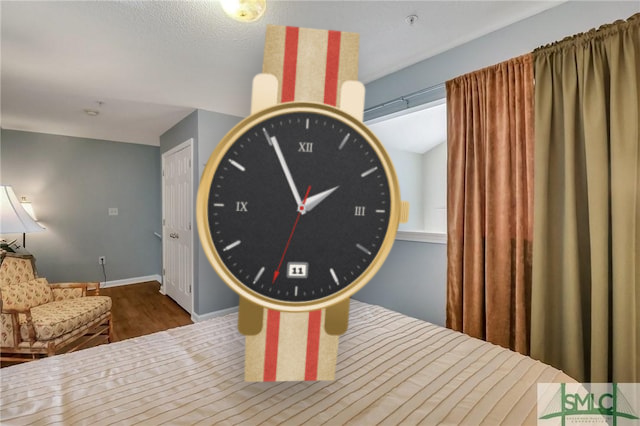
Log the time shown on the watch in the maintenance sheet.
1:55:33
